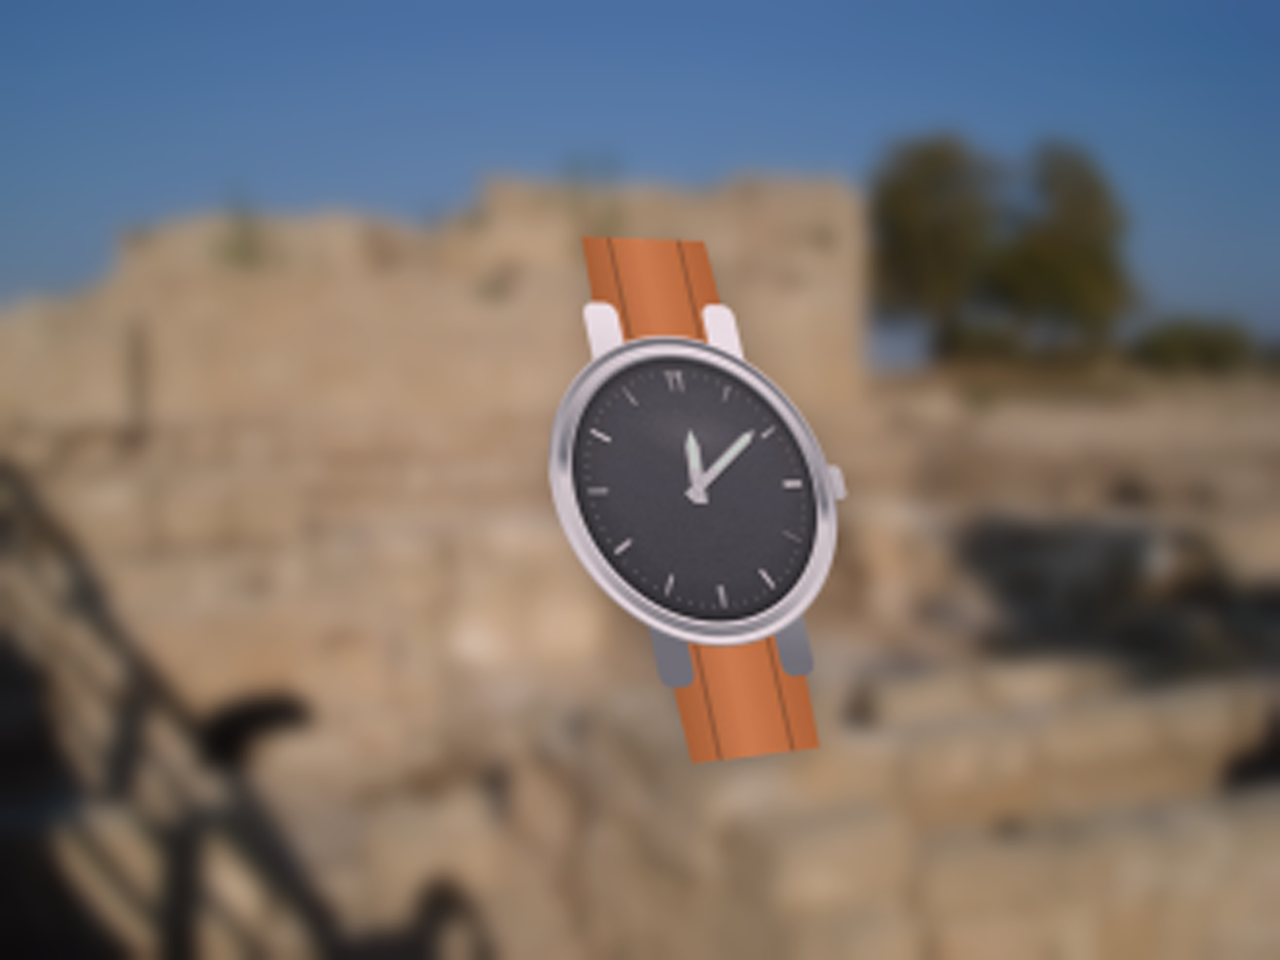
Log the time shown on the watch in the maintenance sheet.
12:09
